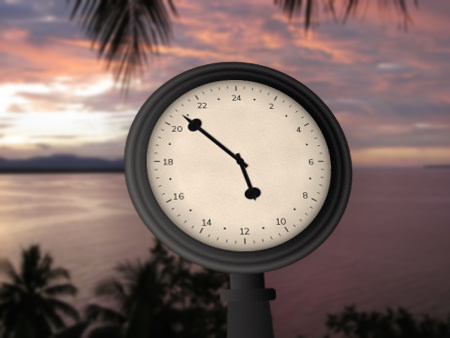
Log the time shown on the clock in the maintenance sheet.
10:52
